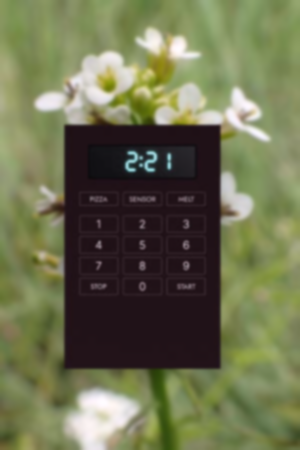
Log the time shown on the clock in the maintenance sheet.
2:21
